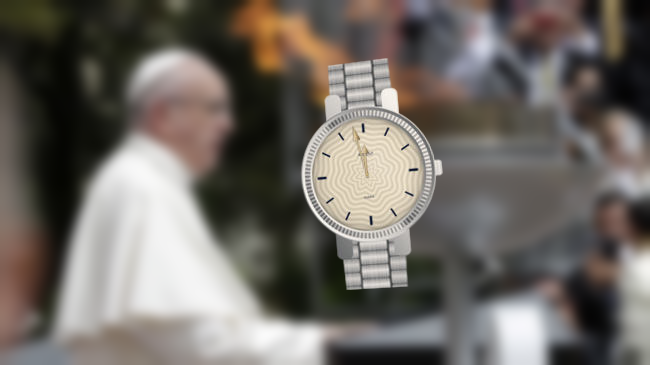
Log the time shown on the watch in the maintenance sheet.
11:58
